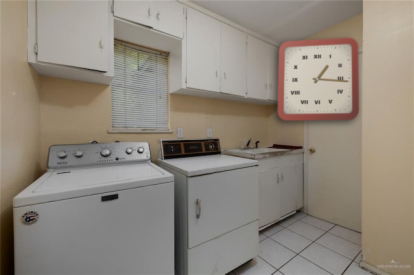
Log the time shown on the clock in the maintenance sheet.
1:16
